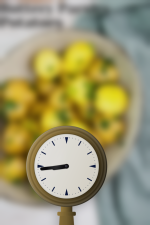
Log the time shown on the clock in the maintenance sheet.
8:44
